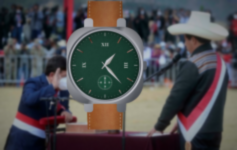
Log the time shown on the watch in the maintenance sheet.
1:23
